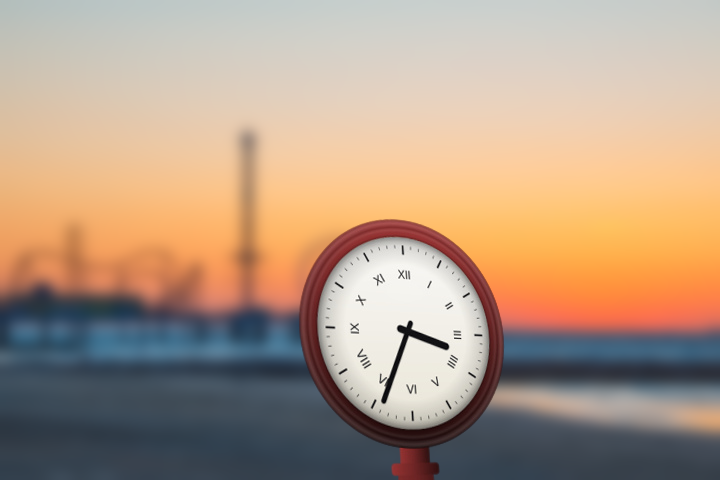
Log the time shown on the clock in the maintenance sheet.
3:34
